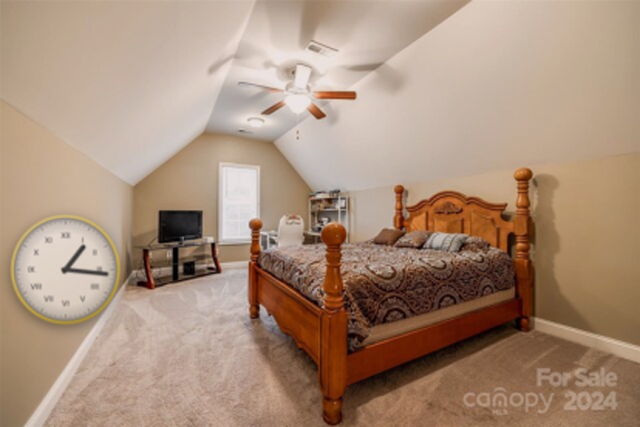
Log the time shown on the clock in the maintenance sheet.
1:16
